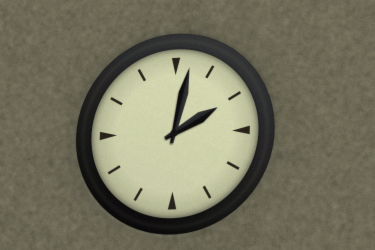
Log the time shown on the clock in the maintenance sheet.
2:02
